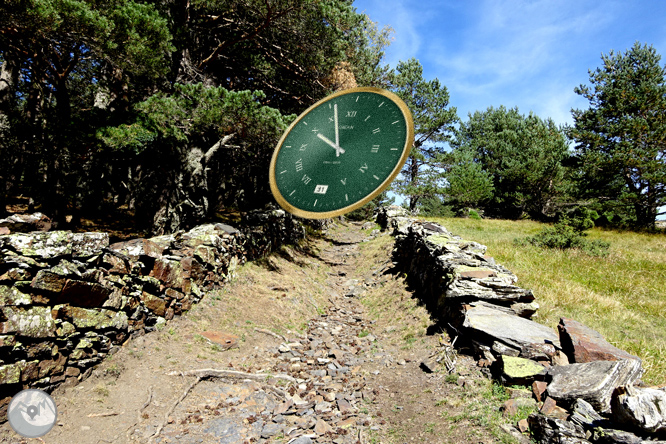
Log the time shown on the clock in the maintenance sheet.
9:56
